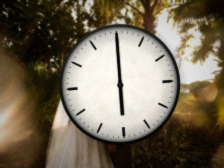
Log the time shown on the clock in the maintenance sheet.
6:00
